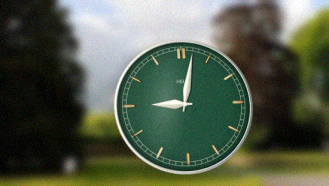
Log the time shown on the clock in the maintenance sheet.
9:02
